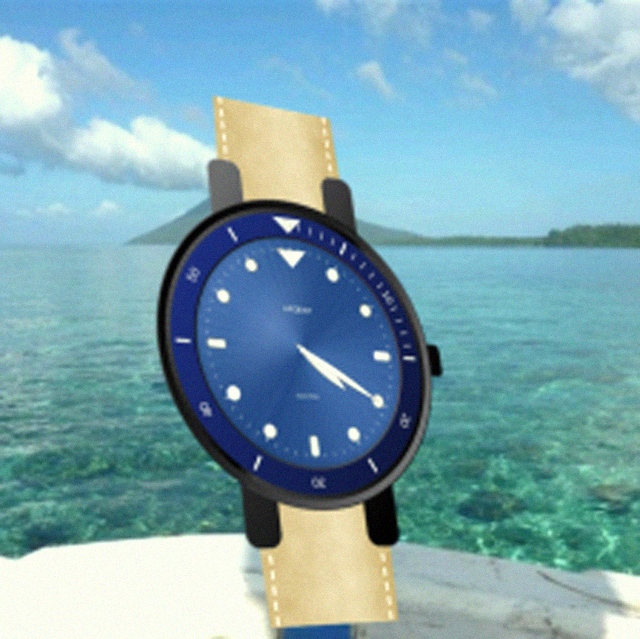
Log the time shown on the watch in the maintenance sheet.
4:20
